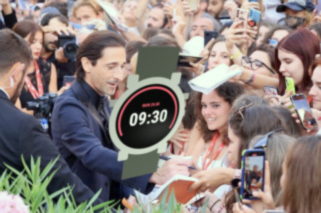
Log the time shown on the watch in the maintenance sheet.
9:30
